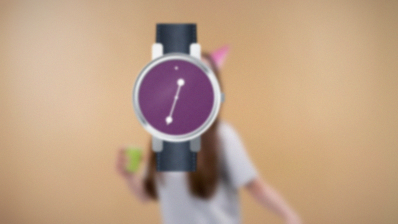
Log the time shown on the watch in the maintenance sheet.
12:33
